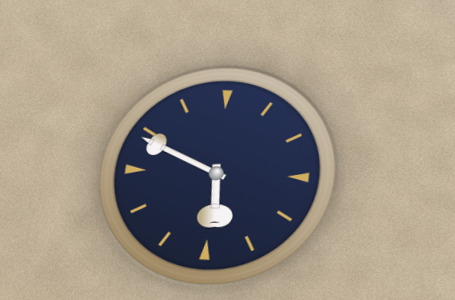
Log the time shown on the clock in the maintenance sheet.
5:49
